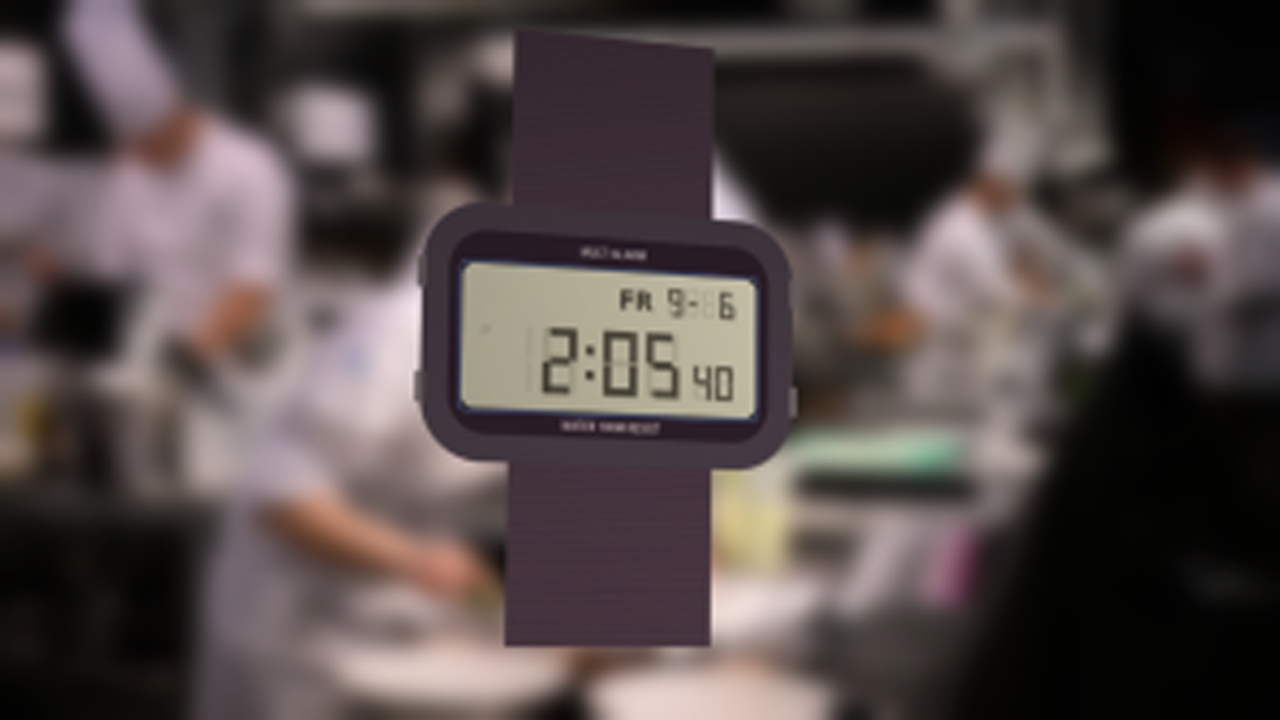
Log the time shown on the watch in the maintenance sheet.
2:05:40
